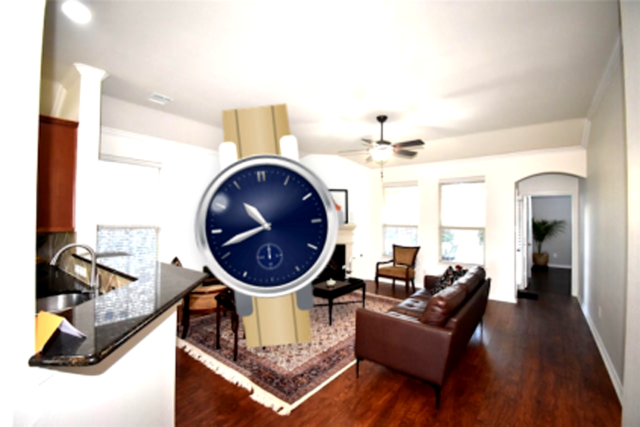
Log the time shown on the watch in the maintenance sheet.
10:42
